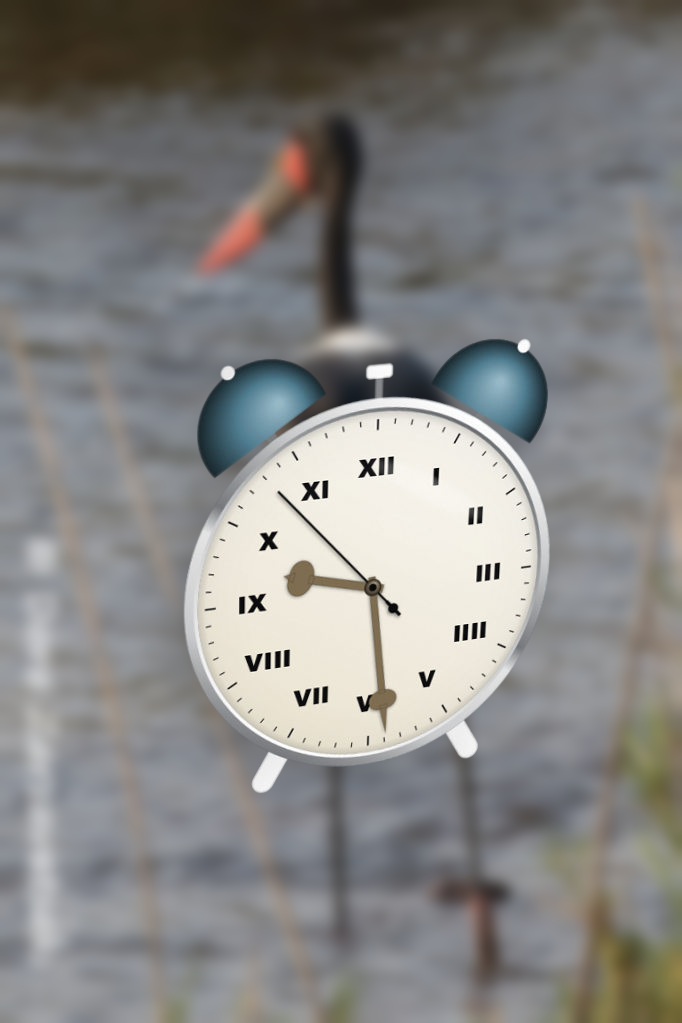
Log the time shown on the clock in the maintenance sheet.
9:28:53
